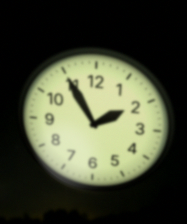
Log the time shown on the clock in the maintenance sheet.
1:55
